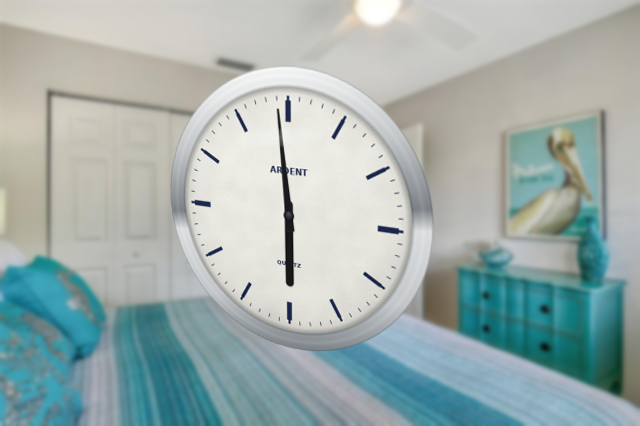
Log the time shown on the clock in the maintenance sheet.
5:59
